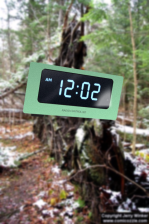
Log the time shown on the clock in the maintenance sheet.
12:02
